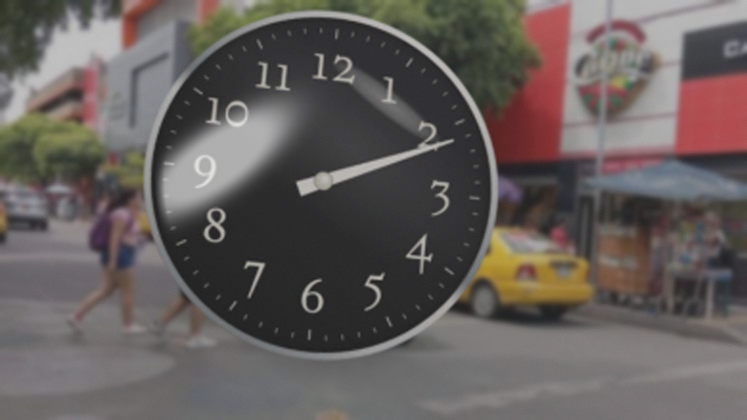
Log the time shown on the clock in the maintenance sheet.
2:11
